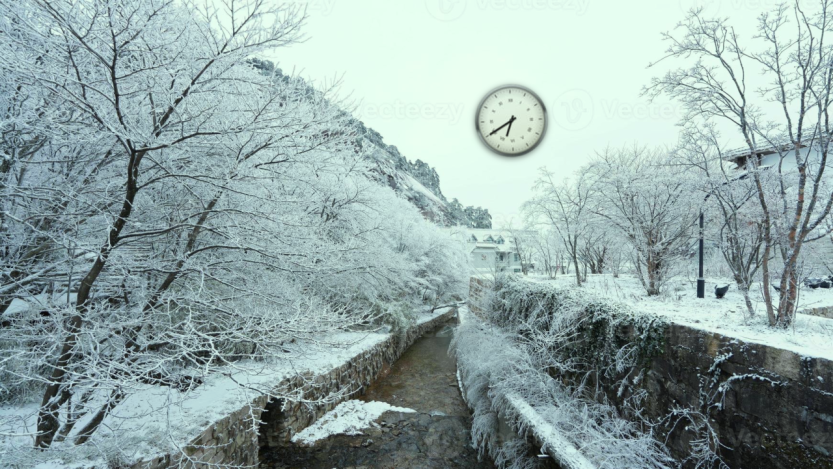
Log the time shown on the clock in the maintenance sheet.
6:40
